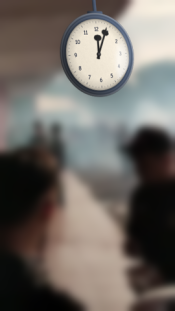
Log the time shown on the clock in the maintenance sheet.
12:04
